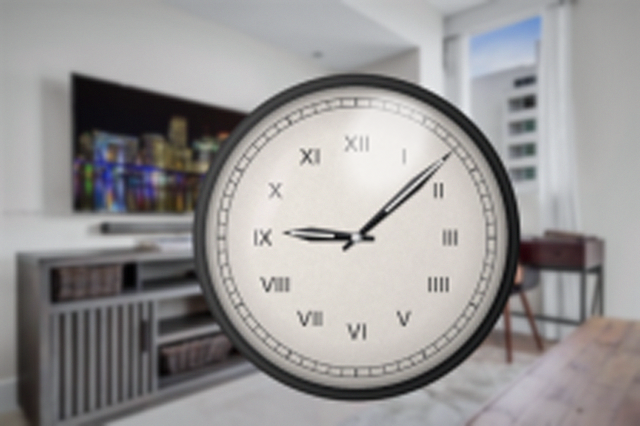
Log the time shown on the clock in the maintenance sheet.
9:08
